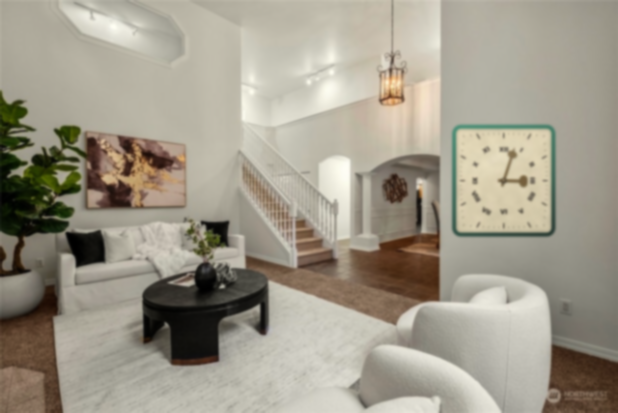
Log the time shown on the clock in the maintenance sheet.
3:03
